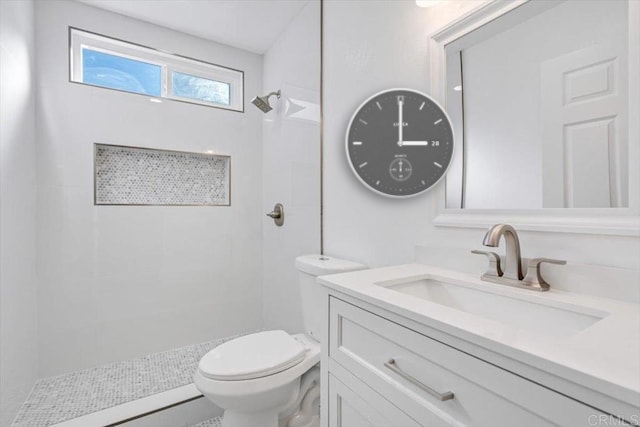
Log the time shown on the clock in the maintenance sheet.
3:00
